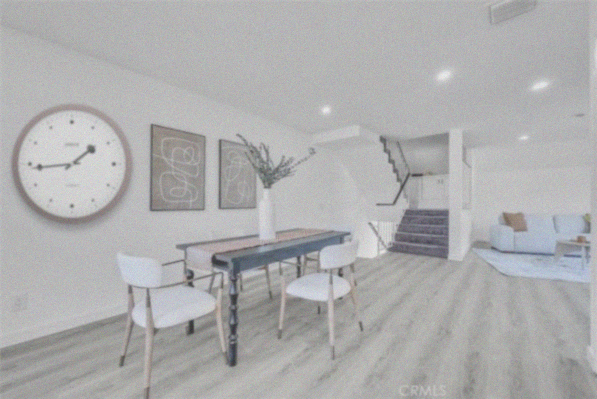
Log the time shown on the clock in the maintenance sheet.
1:44
